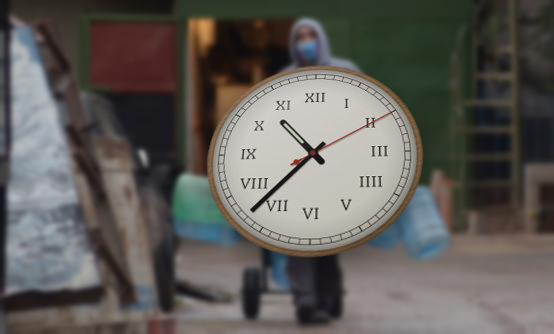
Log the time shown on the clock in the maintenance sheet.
10:37:10
